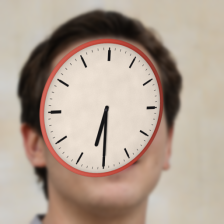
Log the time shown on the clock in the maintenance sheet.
6:30
